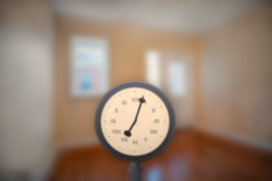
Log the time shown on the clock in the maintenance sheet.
7:03
